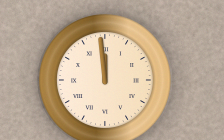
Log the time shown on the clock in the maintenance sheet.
11:59
